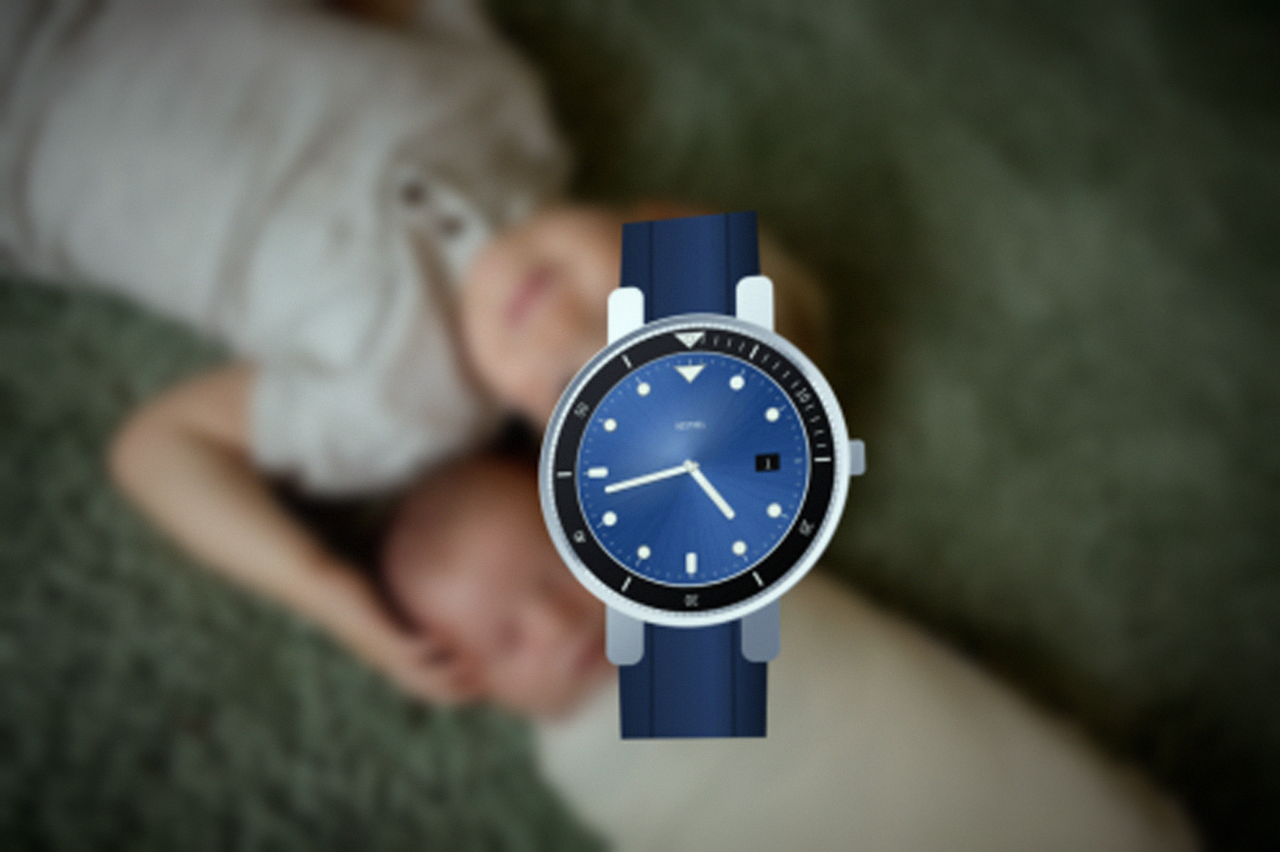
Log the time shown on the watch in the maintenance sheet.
4:43
